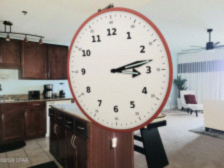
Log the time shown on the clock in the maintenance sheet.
3:13
